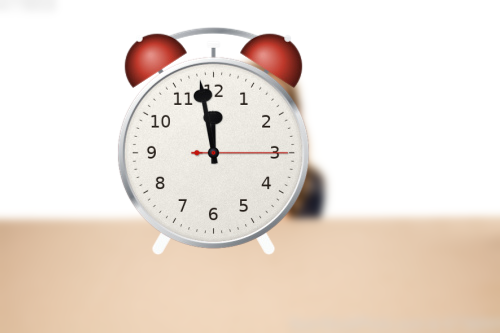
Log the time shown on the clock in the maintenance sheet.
11:58:15
